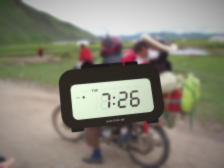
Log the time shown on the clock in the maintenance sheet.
7:26
